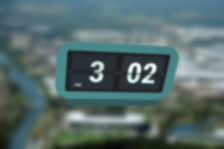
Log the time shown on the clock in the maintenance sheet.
3:02
